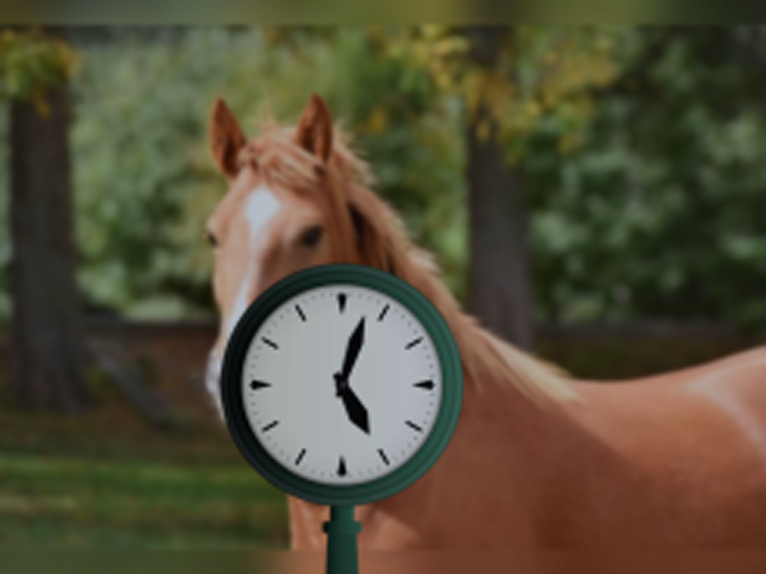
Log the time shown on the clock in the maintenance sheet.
5:03
